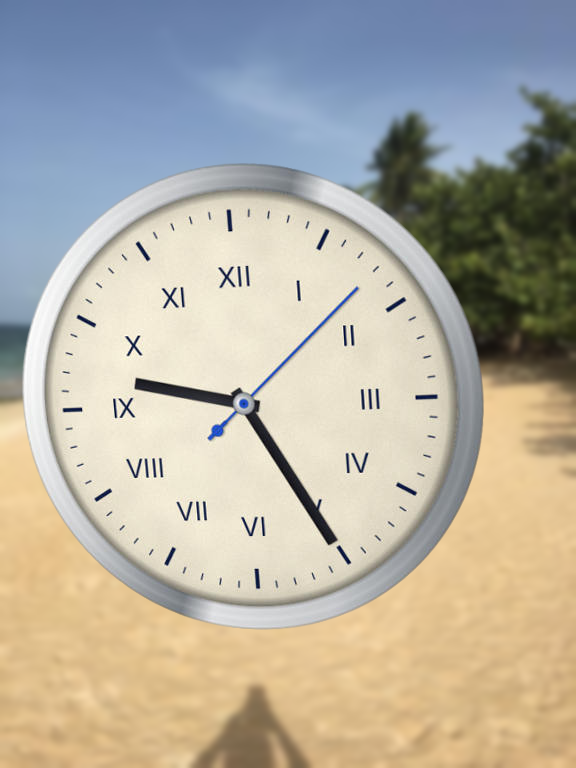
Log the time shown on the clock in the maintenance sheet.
9:25:08
